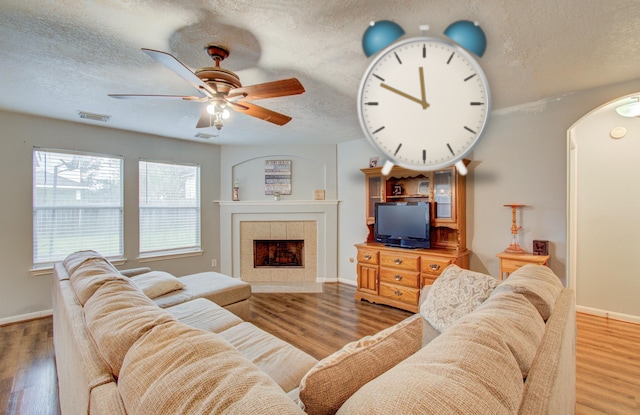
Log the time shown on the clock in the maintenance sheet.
11:49
